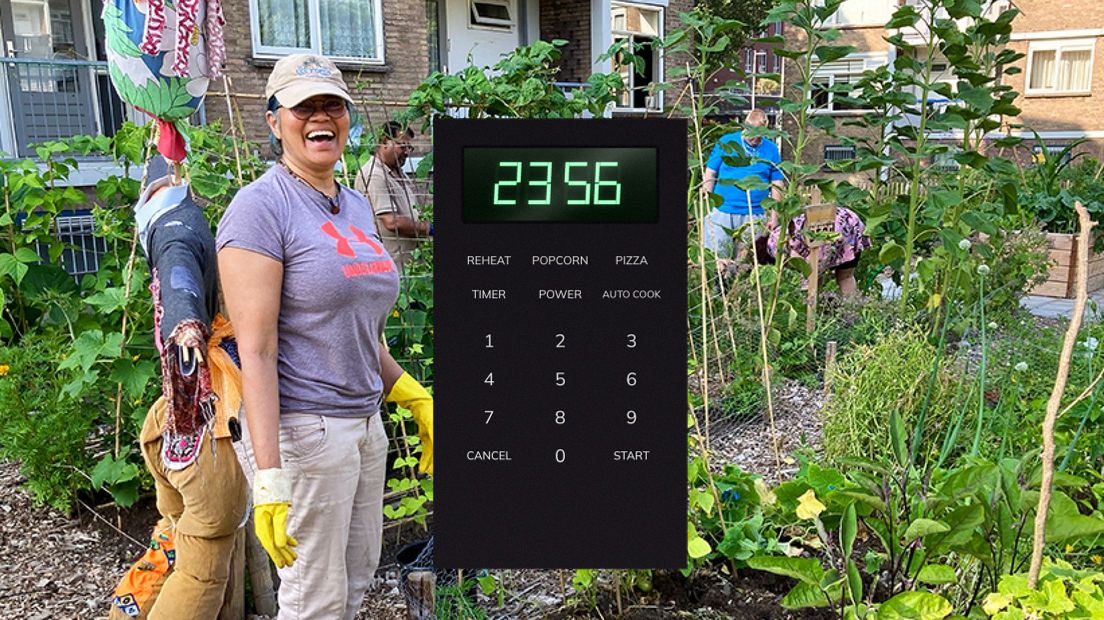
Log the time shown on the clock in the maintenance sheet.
23:56
